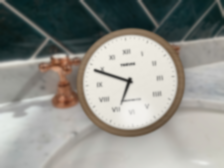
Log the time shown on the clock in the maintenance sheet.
6:49
